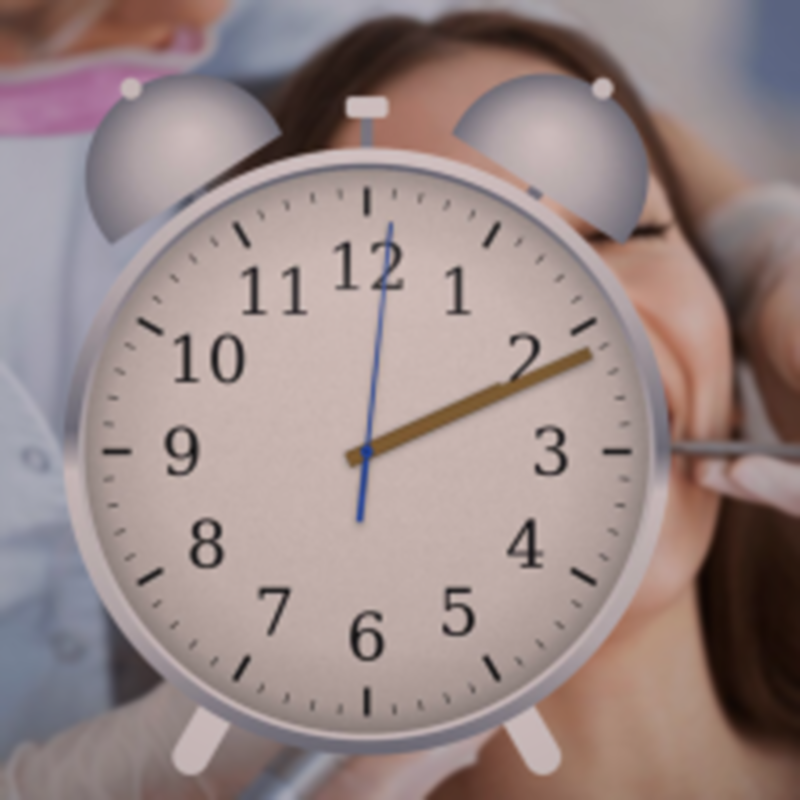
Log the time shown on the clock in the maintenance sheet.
2:11:01
